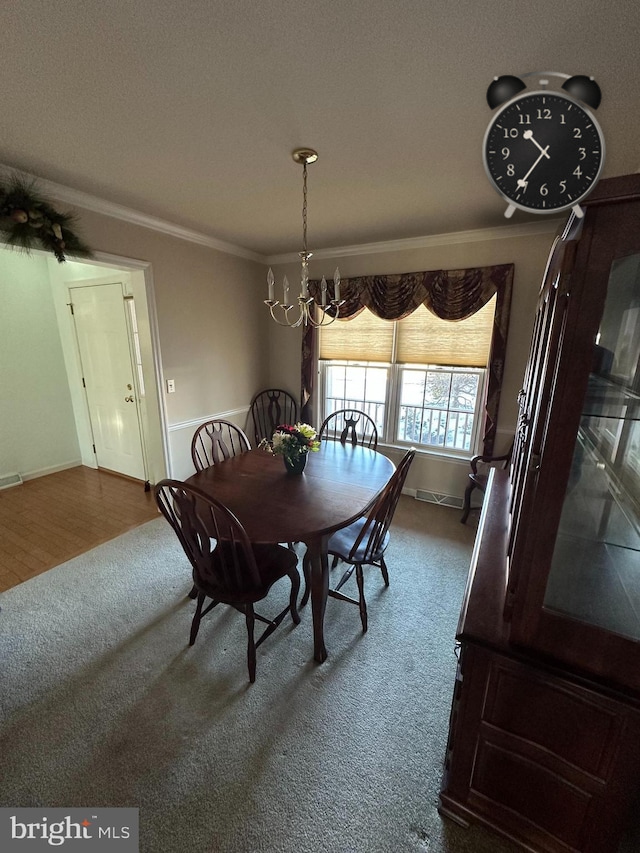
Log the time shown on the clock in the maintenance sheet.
10:36
